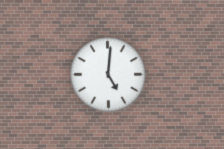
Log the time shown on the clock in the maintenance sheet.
5:01
